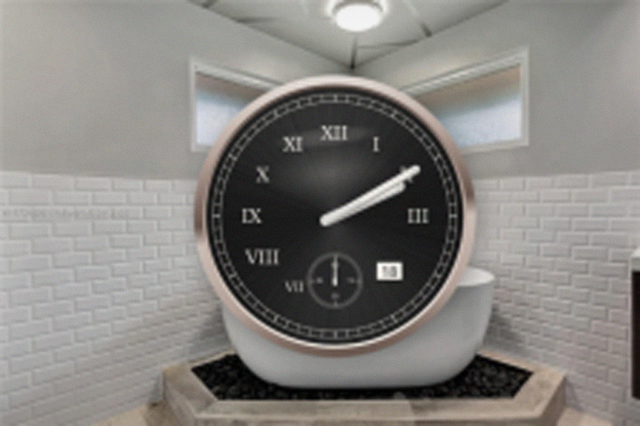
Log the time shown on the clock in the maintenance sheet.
2:10
